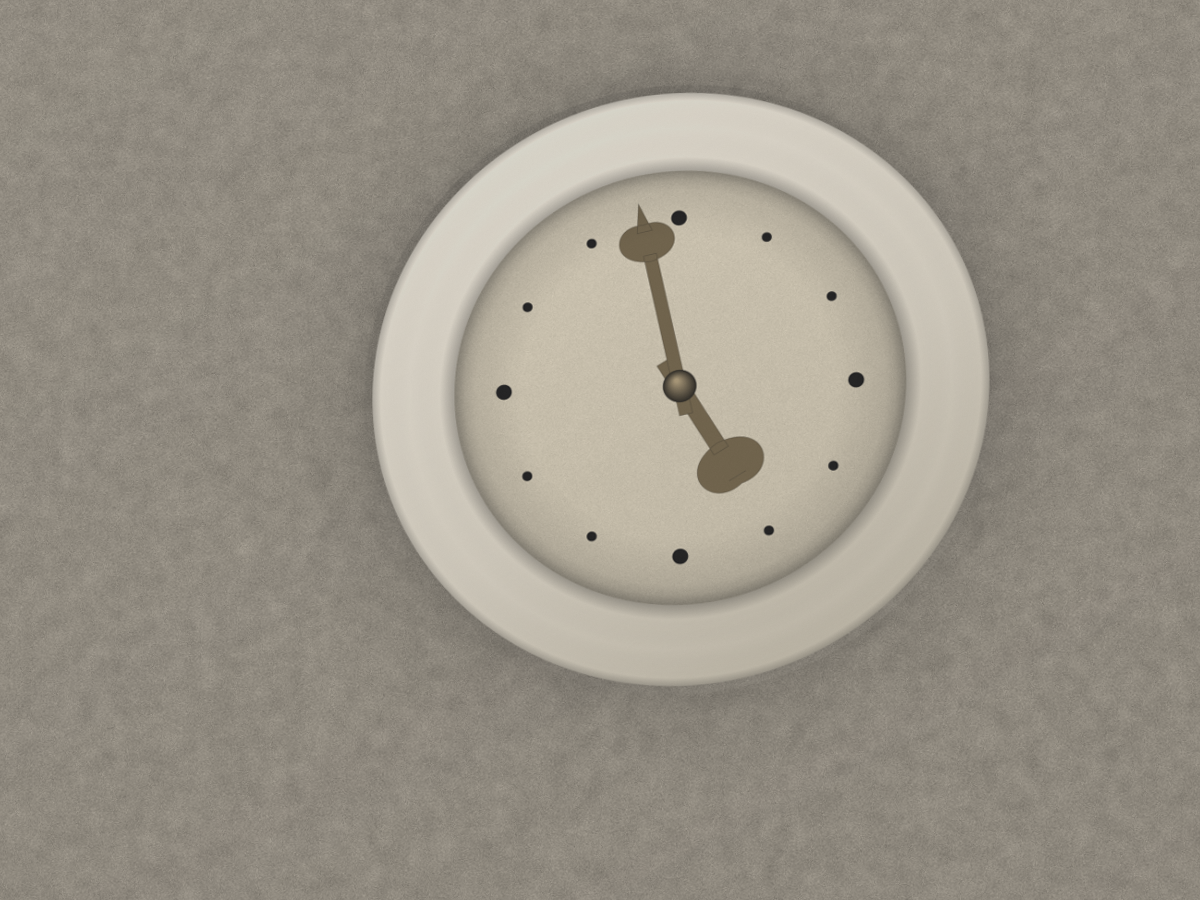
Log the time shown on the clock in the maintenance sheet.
4:58
